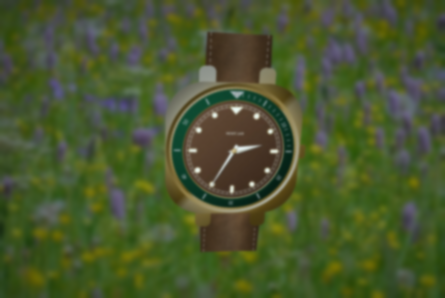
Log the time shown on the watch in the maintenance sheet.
2:35
